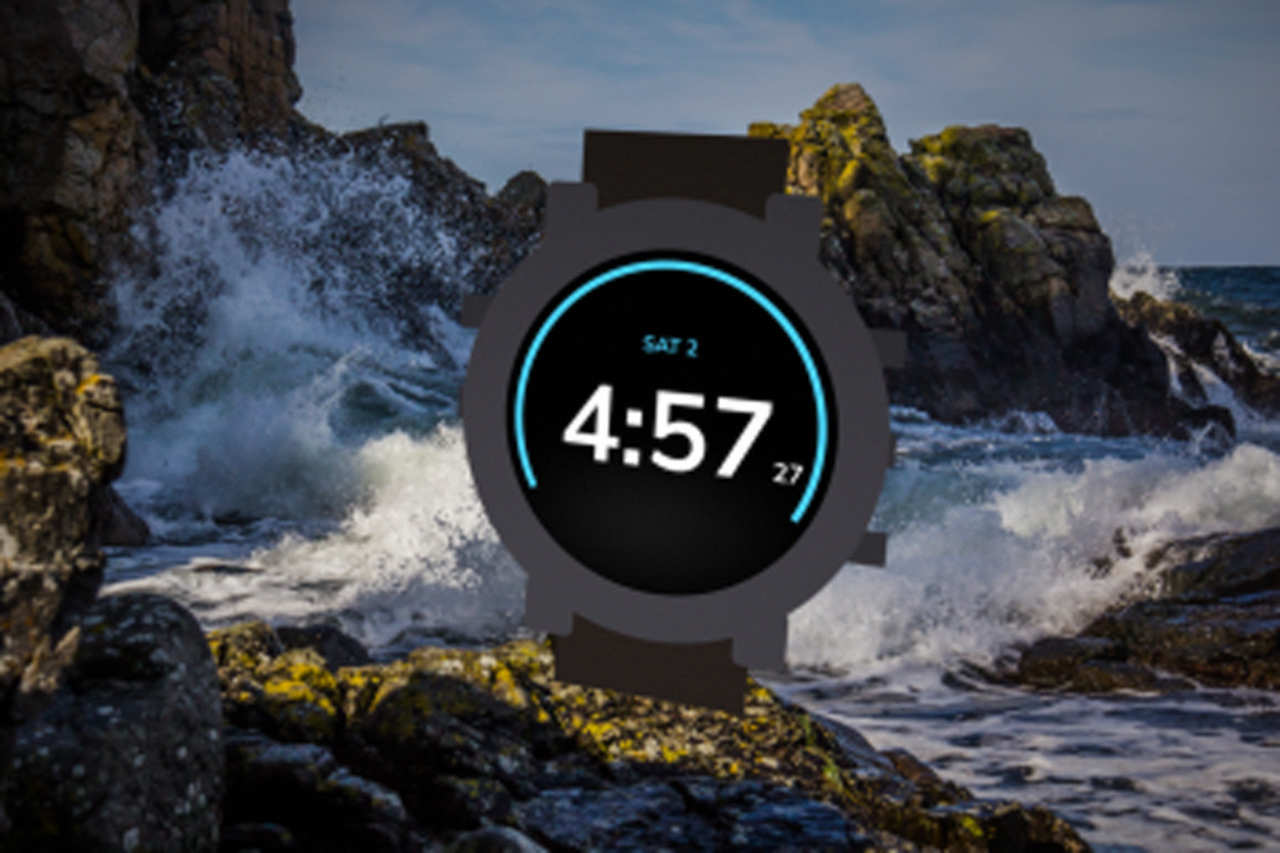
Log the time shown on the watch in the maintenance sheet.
4:57
